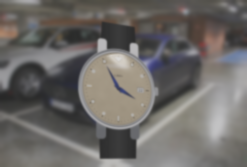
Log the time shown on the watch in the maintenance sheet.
3:55
